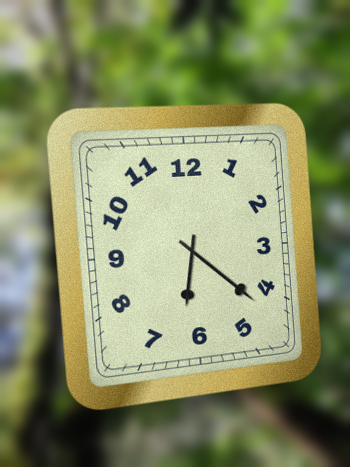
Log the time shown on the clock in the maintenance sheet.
6:22
